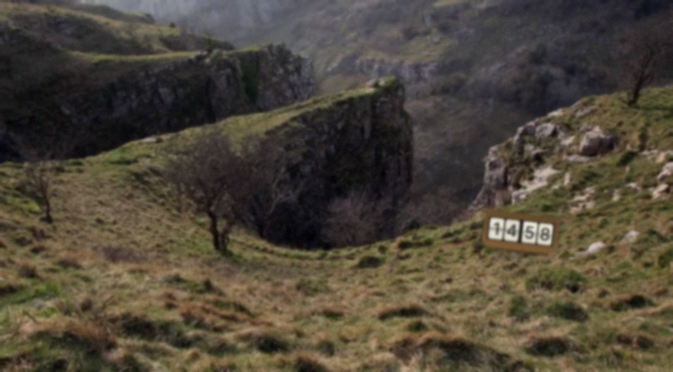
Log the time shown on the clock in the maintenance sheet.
14:58
